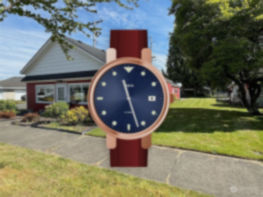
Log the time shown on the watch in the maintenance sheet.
11:27
